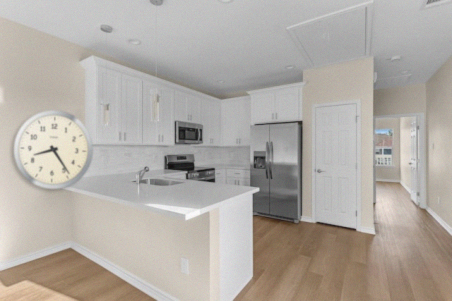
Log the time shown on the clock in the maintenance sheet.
8:24
